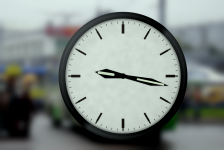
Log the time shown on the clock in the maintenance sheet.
9:17
